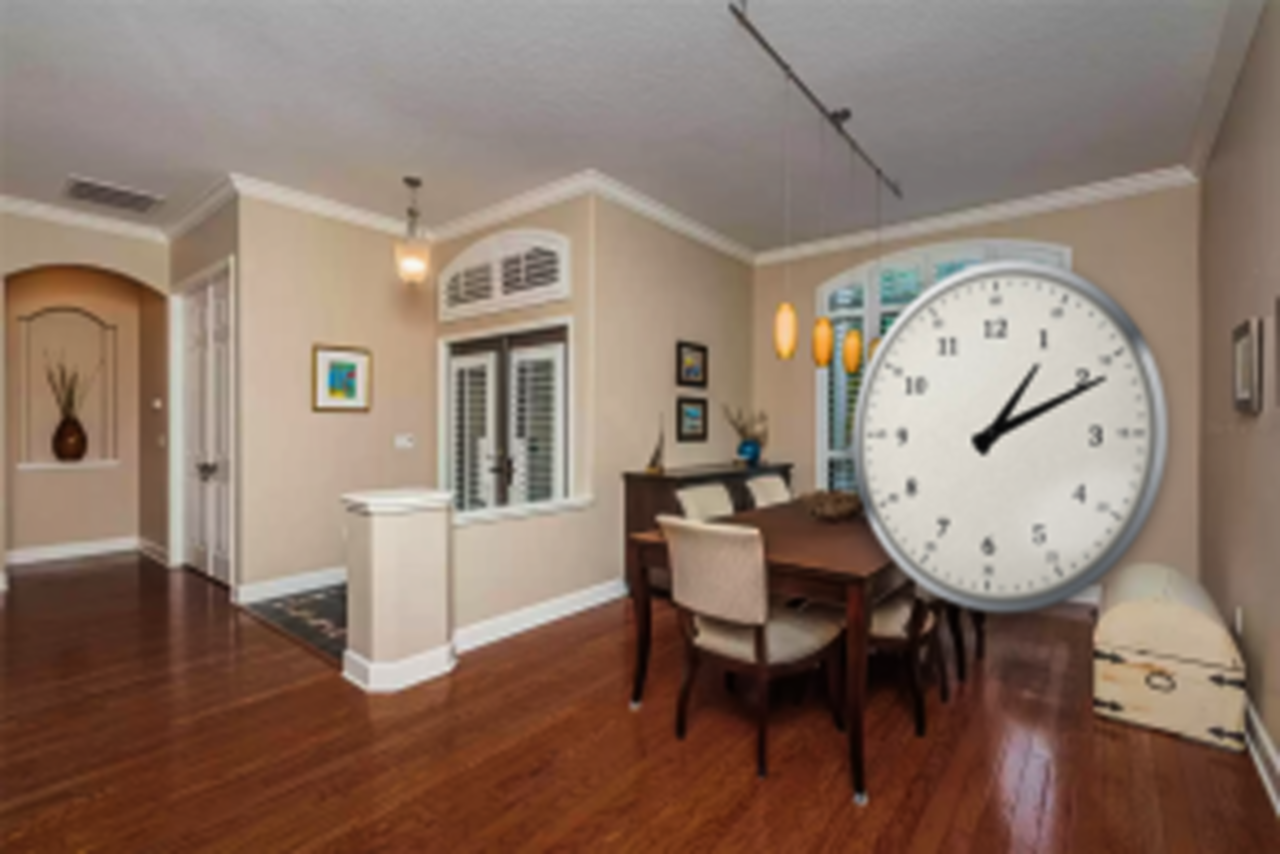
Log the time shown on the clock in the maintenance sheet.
1:11
